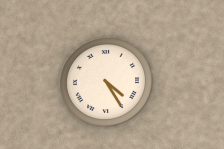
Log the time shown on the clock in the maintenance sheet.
4:25
